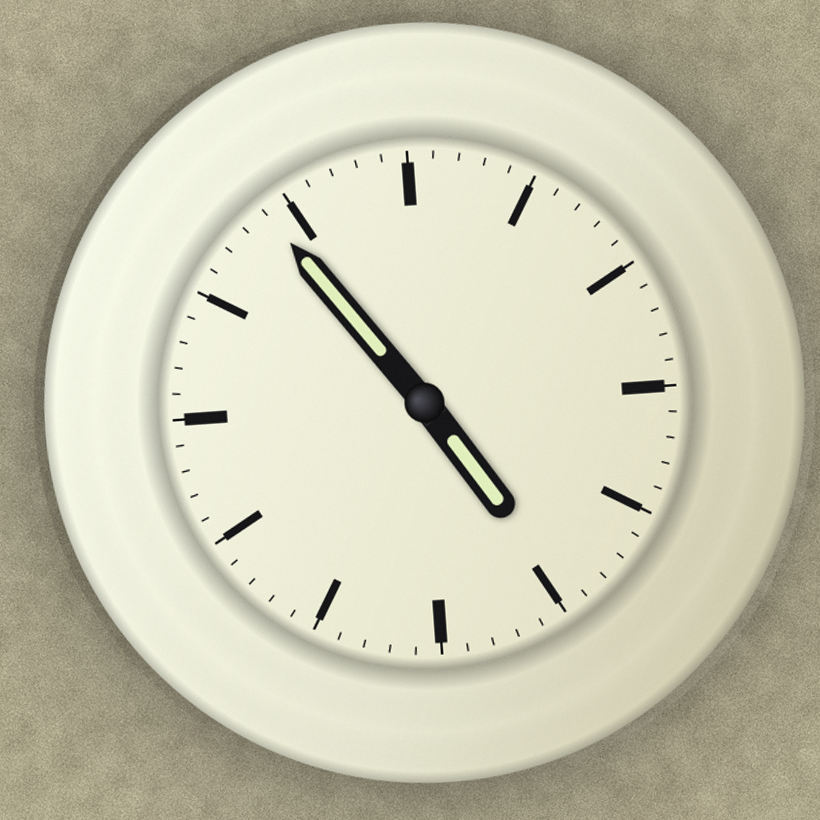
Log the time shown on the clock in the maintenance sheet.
4:54
